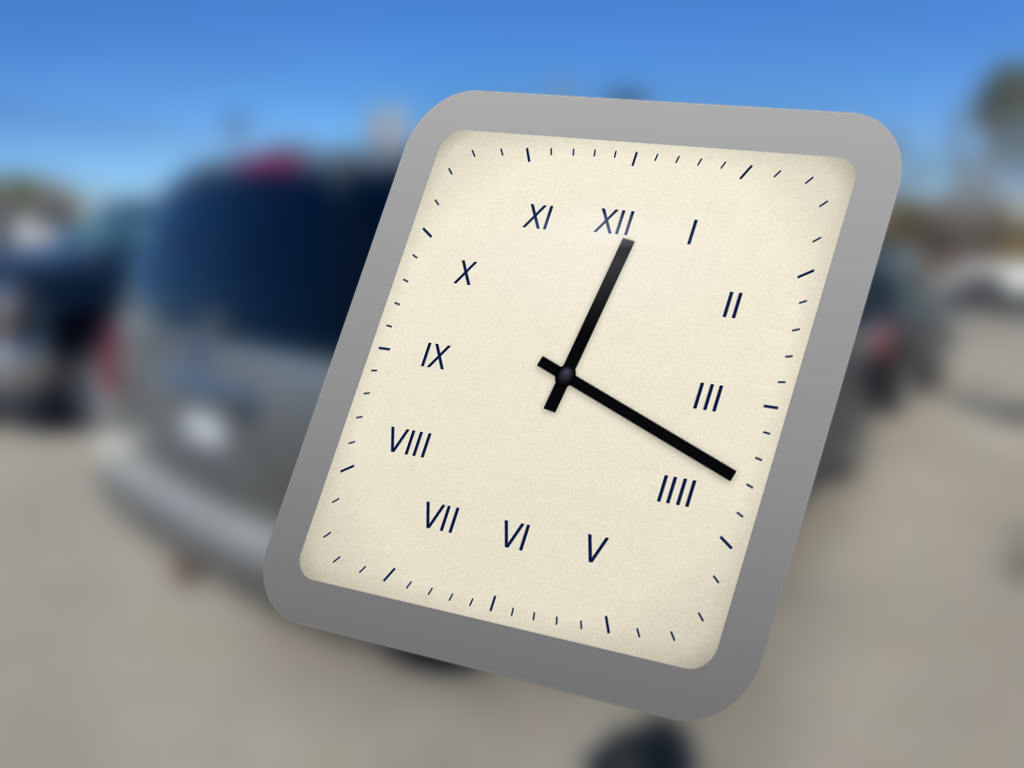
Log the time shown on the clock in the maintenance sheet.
12:18
